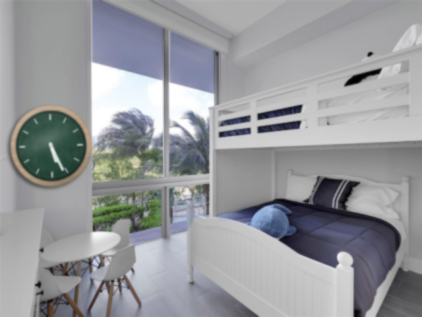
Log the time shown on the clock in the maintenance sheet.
5:26
